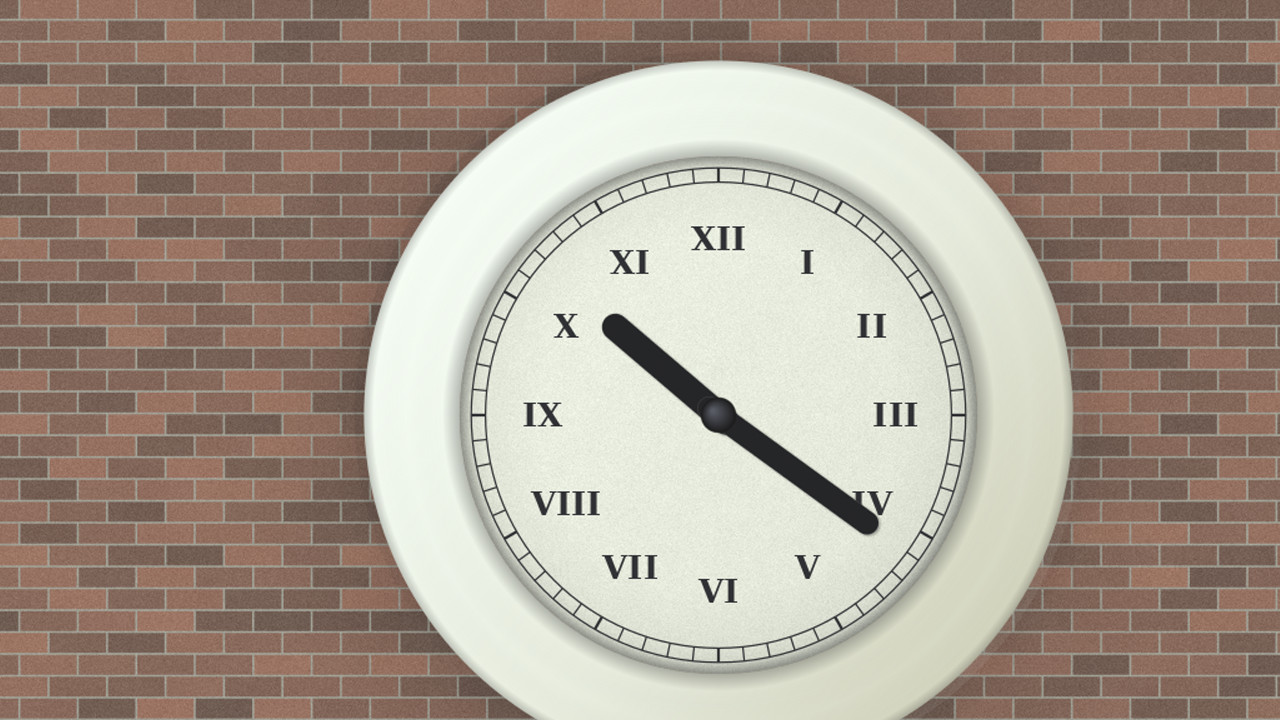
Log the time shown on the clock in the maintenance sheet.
10:21
